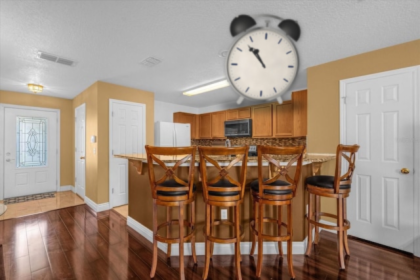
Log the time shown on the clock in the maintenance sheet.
10:53
